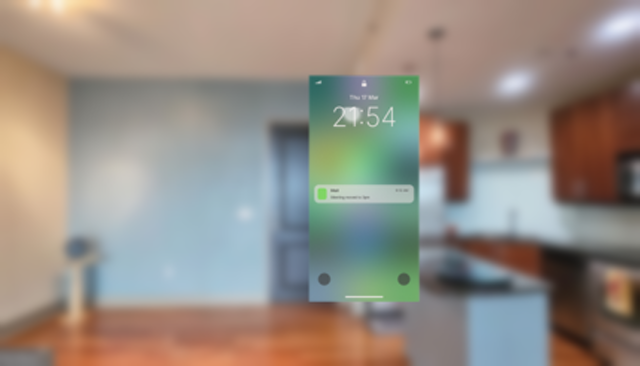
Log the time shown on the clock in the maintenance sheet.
21:54
